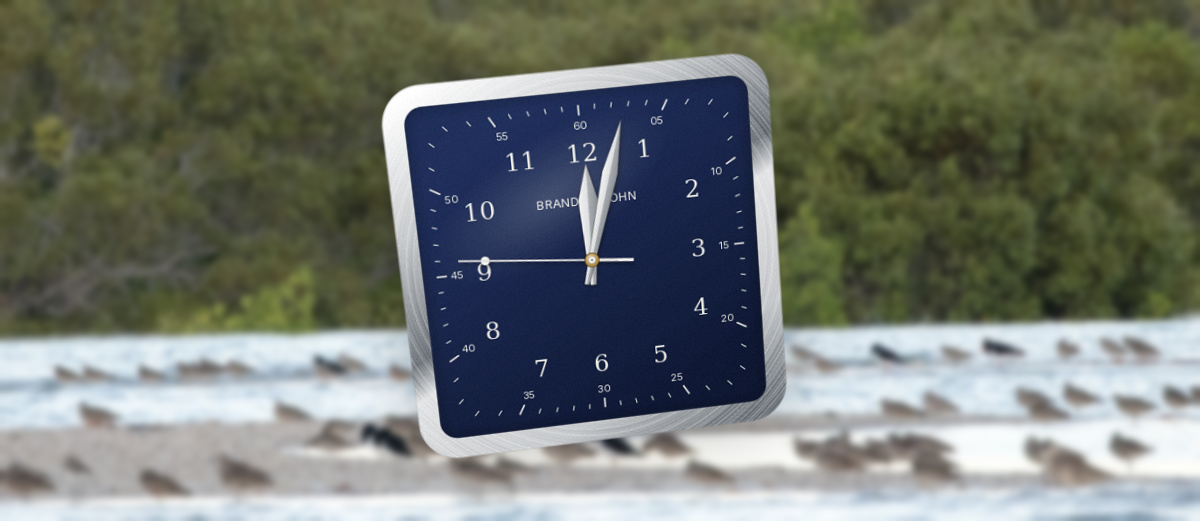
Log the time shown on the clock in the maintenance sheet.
12:02:46
